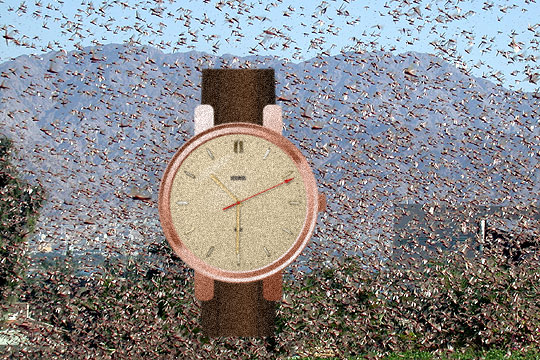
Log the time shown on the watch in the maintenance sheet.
10:30:11
